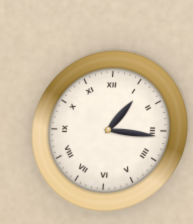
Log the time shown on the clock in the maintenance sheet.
1:16
